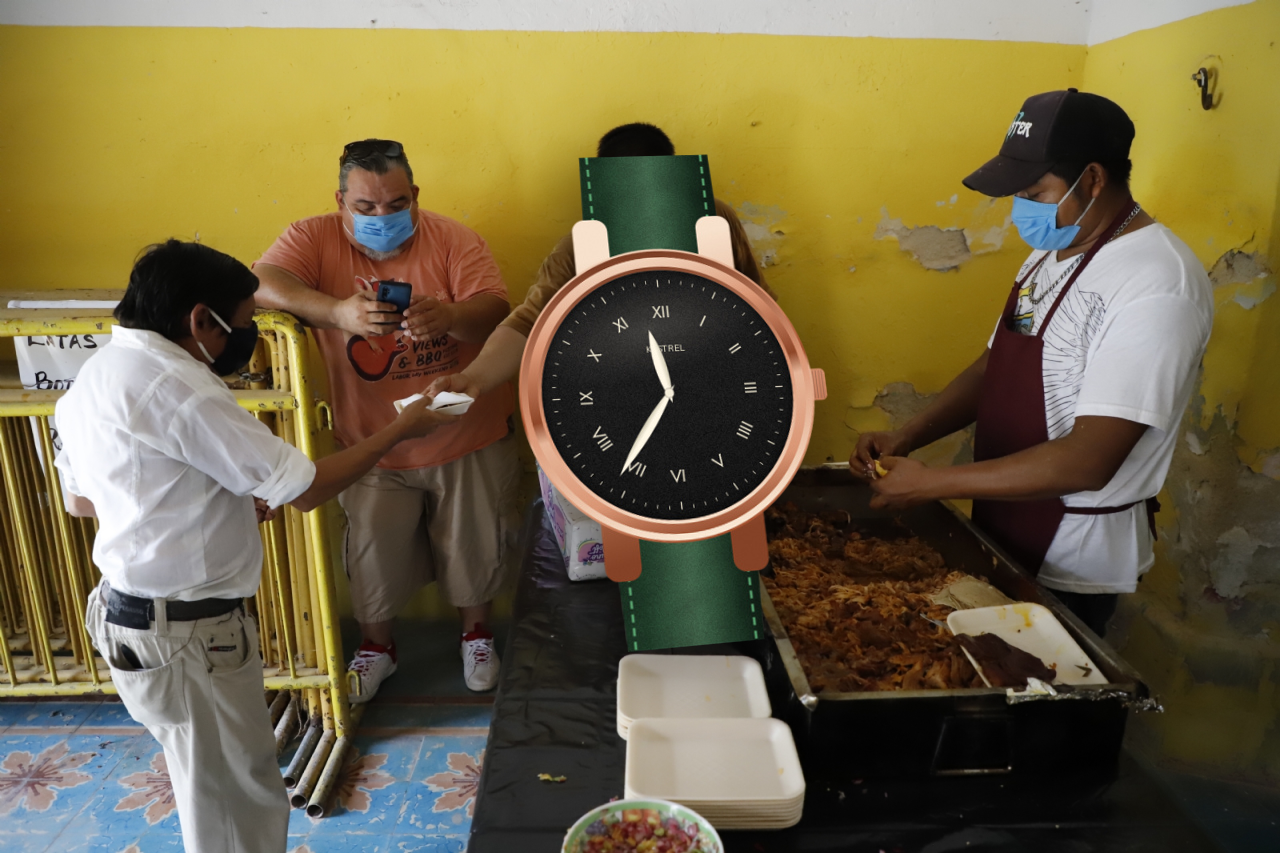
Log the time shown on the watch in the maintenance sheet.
11:36
